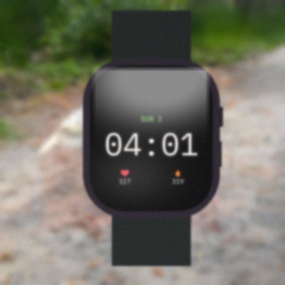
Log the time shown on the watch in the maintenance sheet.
4:01
